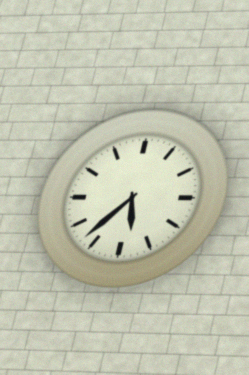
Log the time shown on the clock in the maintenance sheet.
5:37
